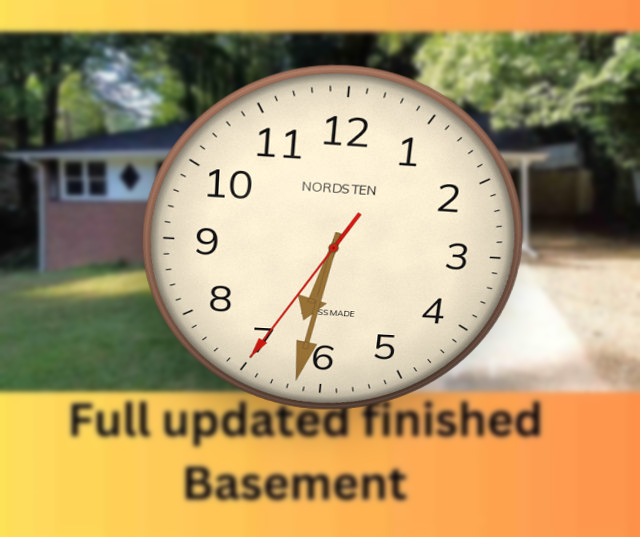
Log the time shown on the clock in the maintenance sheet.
6:31:35
